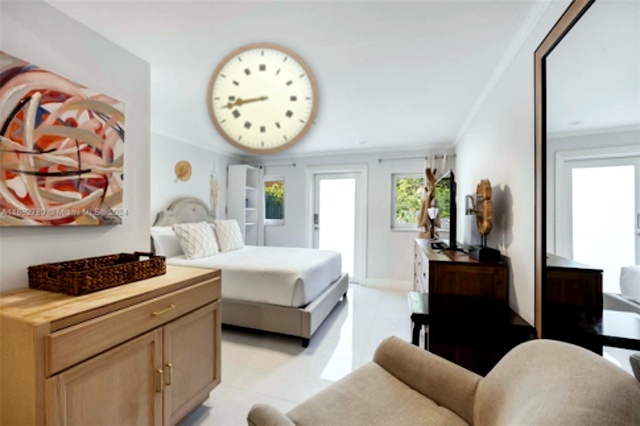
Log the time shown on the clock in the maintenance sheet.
8:43
